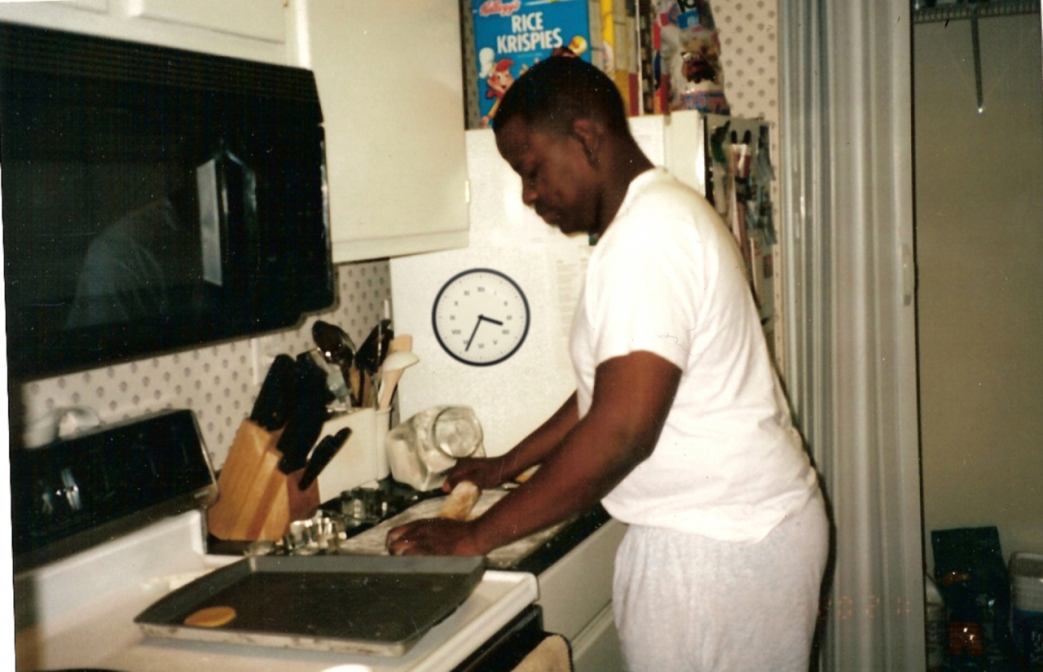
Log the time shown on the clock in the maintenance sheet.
3:34
